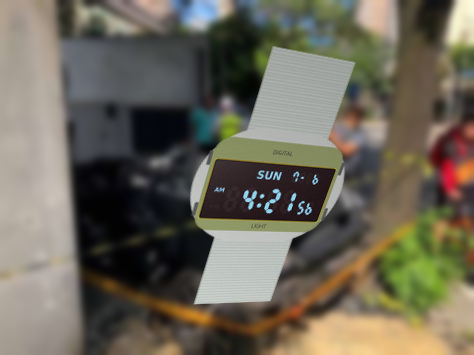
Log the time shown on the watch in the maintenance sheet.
4:21:56
